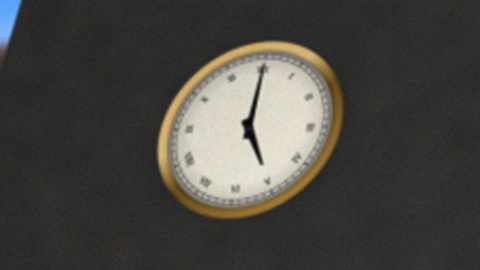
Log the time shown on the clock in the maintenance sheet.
5:00
